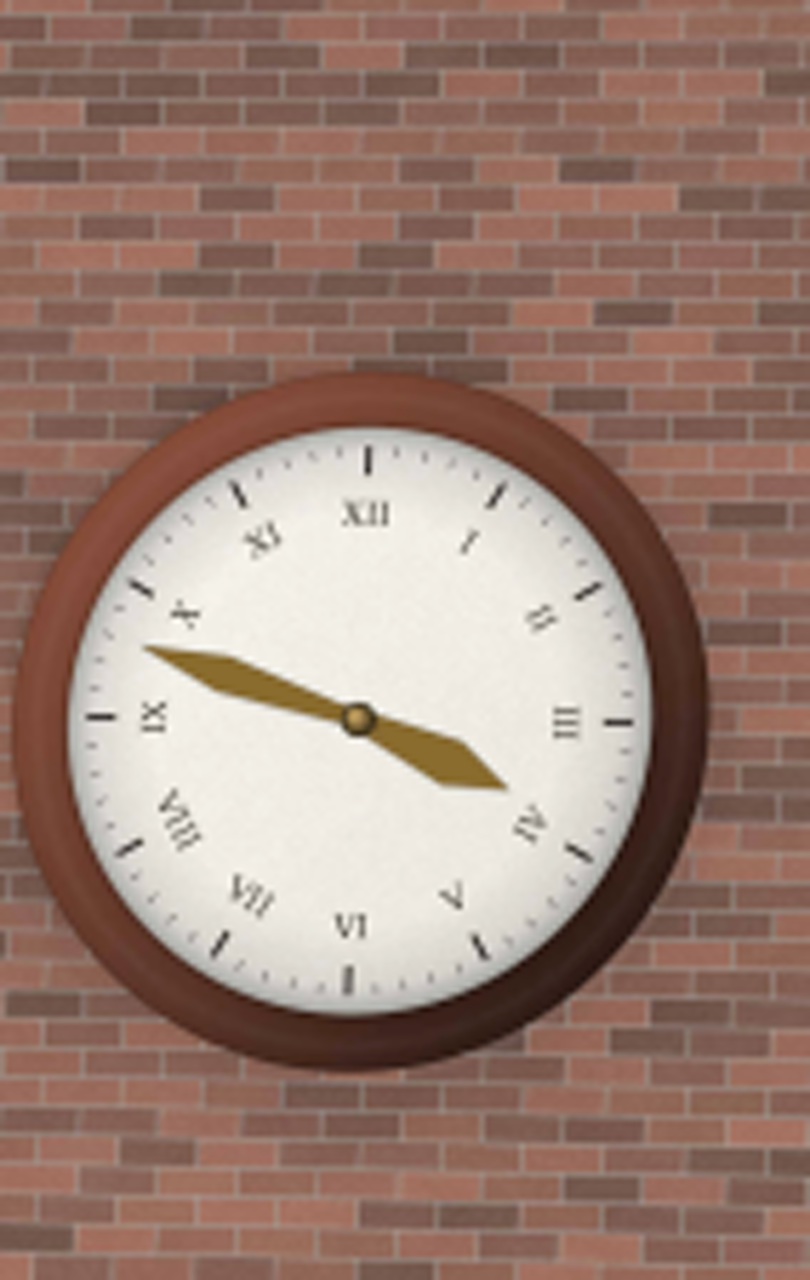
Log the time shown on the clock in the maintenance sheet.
3:48
